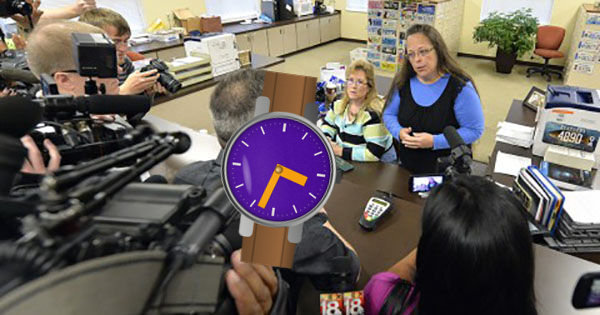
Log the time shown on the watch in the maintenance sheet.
3:33
